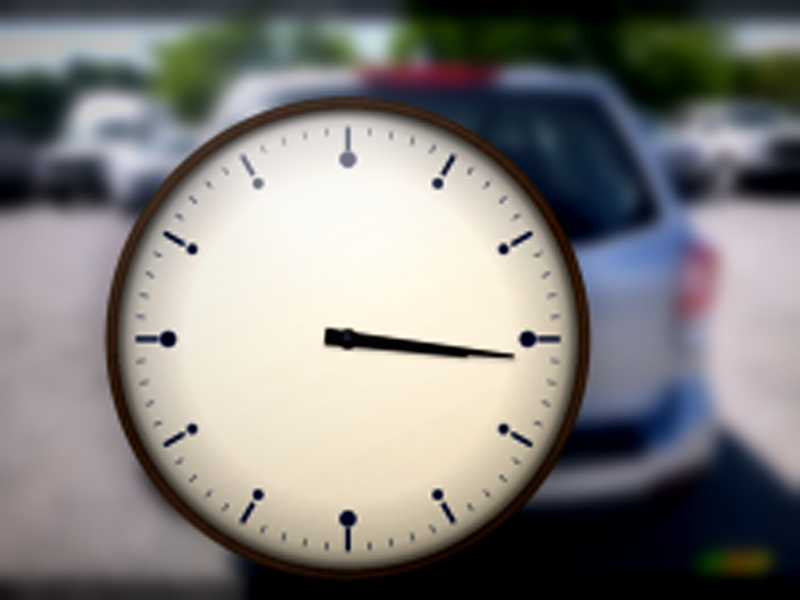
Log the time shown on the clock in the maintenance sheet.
3:16
